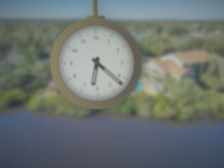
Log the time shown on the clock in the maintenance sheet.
6:22
